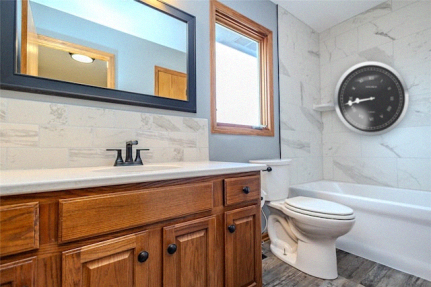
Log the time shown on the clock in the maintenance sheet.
8:43
